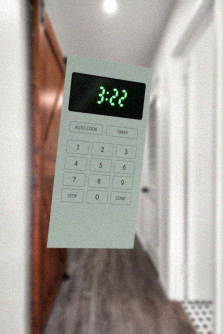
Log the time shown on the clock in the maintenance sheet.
3:22
